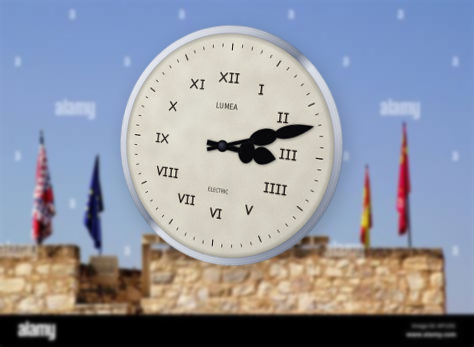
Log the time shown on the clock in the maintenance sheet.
3:12
